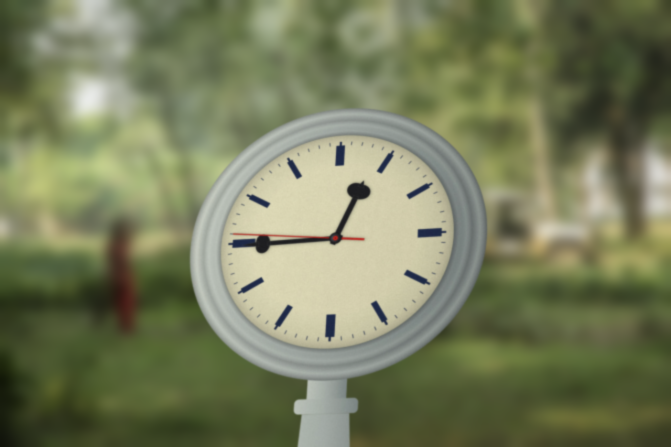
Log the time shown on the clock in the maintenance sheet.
12:44:46
